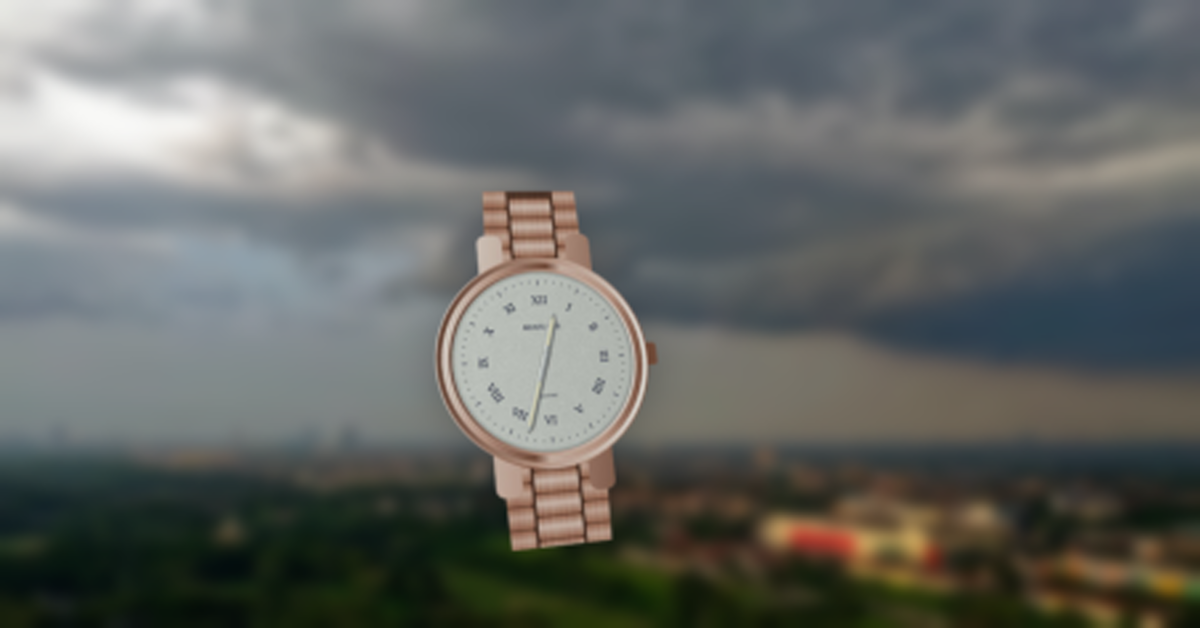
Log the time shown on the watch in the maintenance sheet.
12:33
